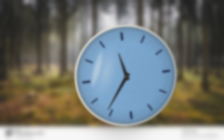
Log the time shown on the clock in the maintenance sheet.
11:36
